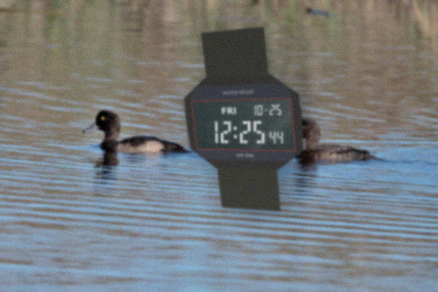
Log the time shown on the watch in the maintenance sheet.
12:25:44
